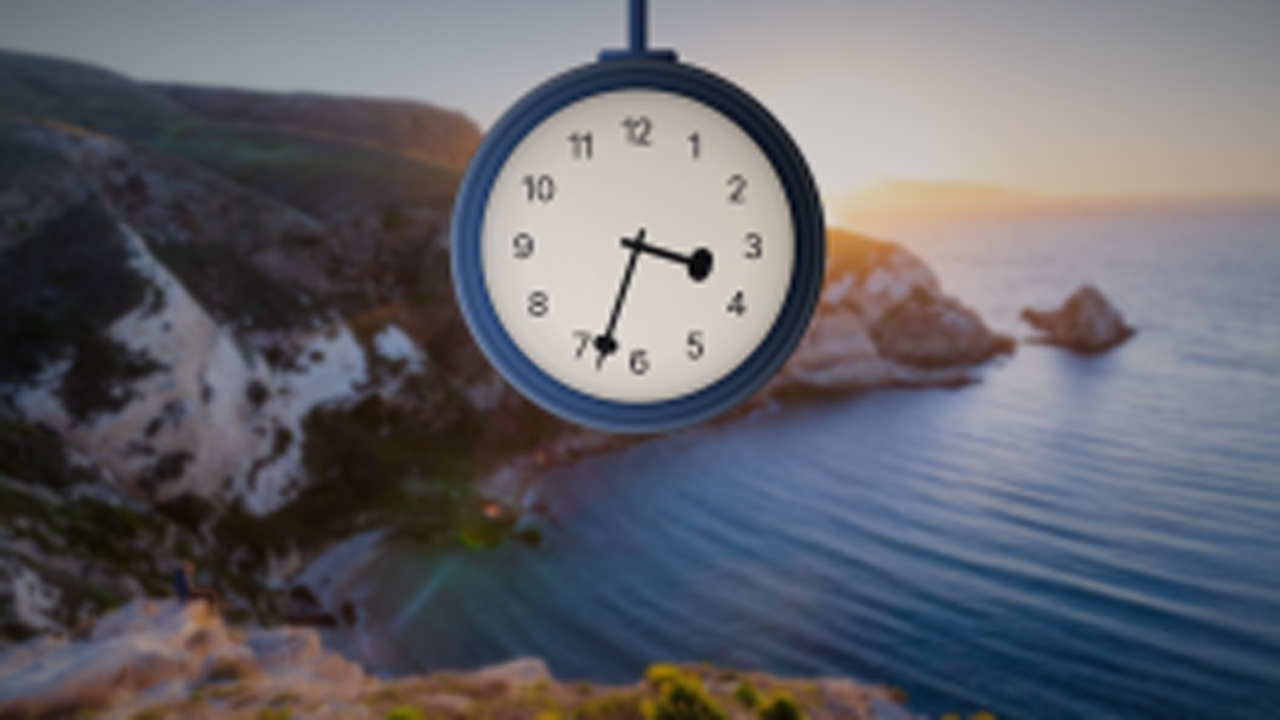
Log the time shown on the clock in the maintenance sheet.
3:33
